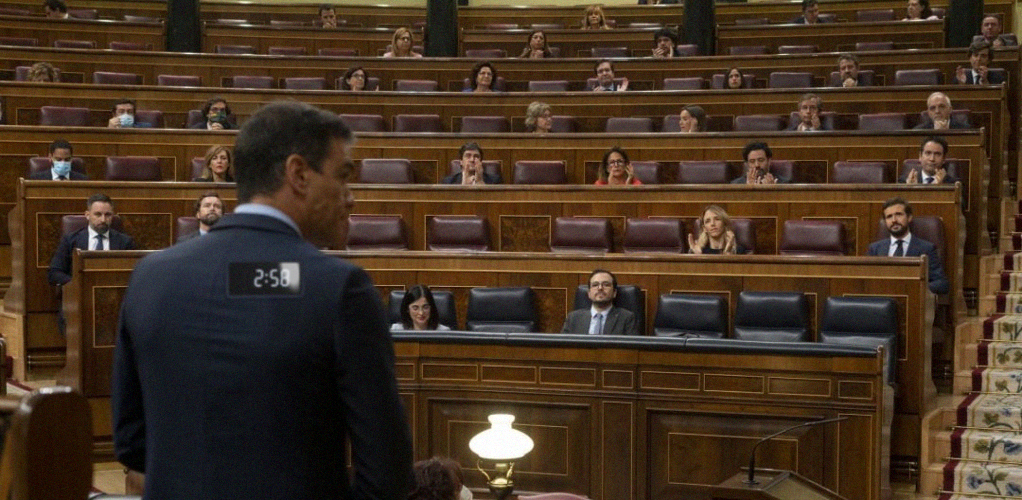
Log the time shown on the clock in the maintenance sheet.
2:58
